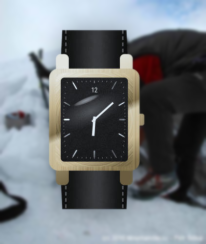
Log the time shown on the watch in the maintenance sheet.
6:08
